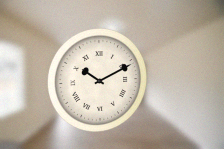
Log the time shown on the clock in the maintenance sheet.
10:11
